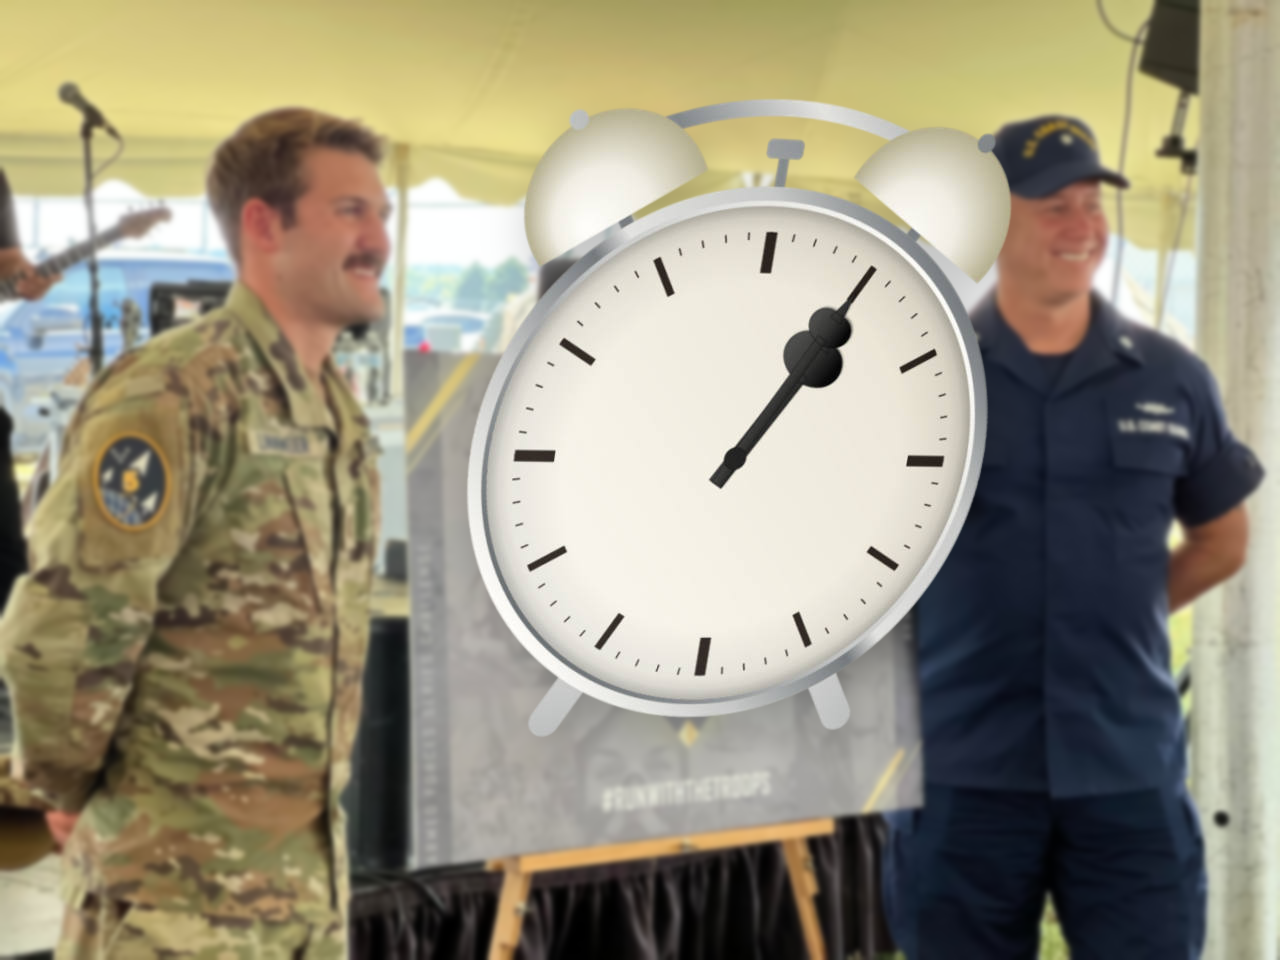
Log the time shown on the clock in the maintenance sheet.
1:05
